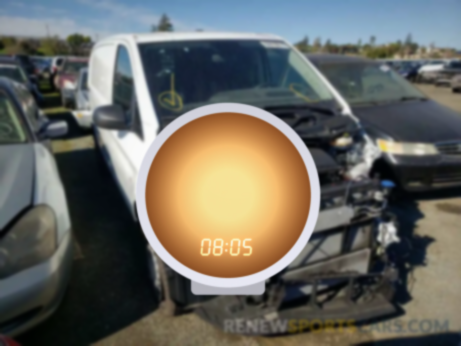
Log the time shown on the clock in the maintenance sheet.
8:05
